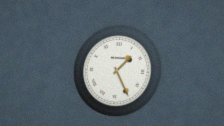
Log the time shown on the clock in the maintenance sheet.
1:25
